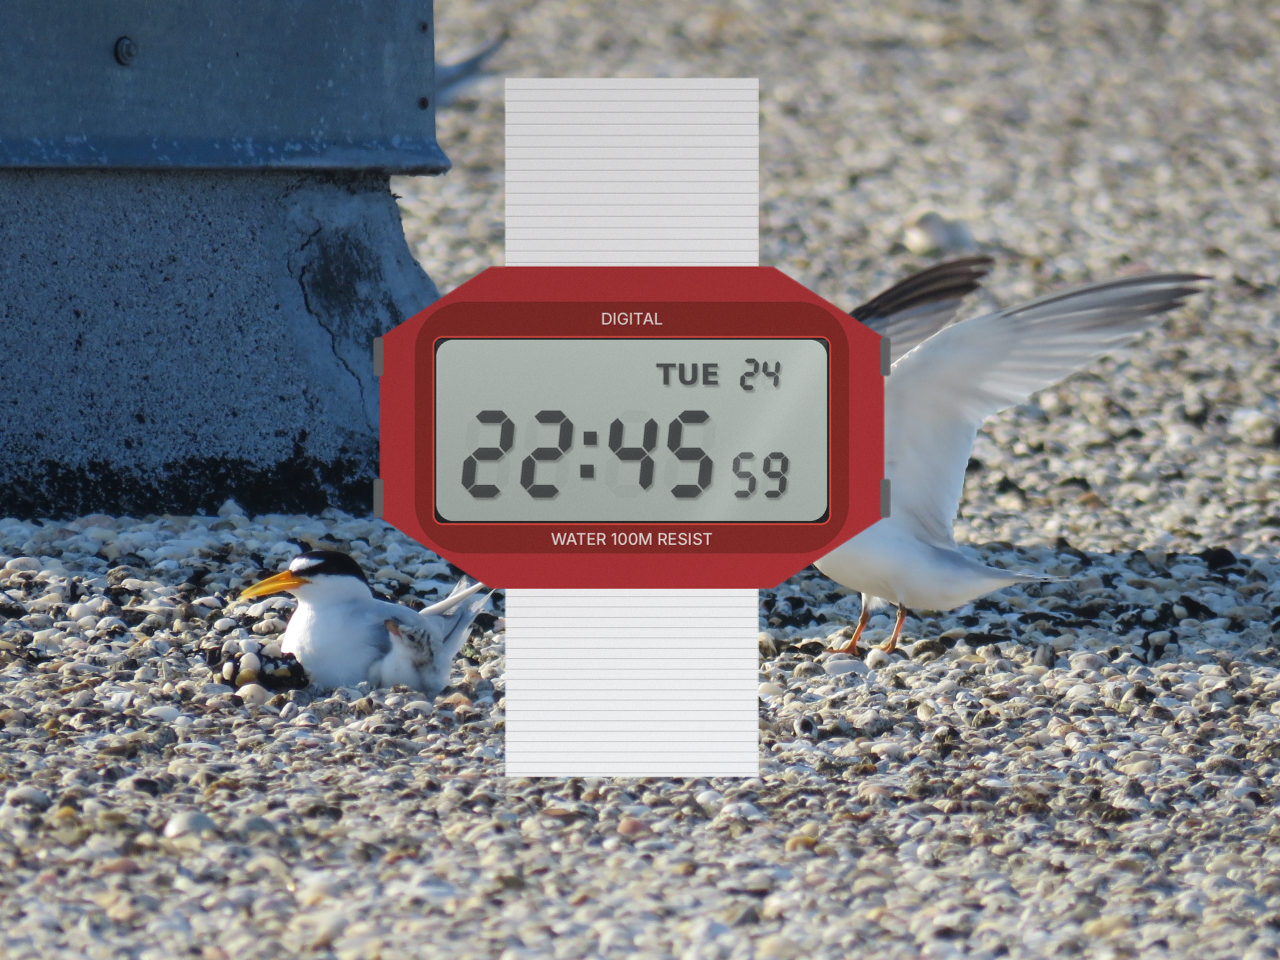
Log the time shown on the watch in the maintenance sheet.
22:45:59
